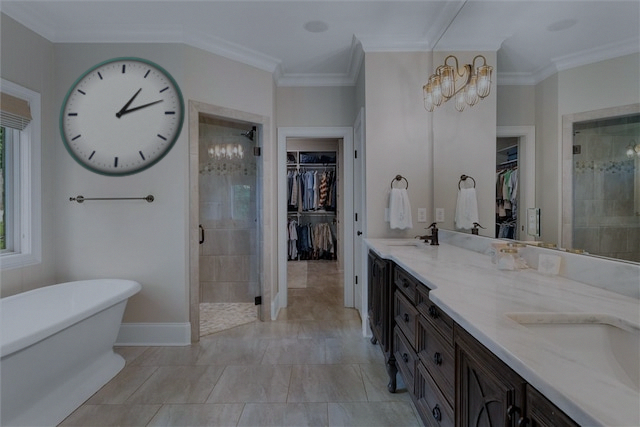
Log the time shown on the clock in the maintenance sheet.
1:12
